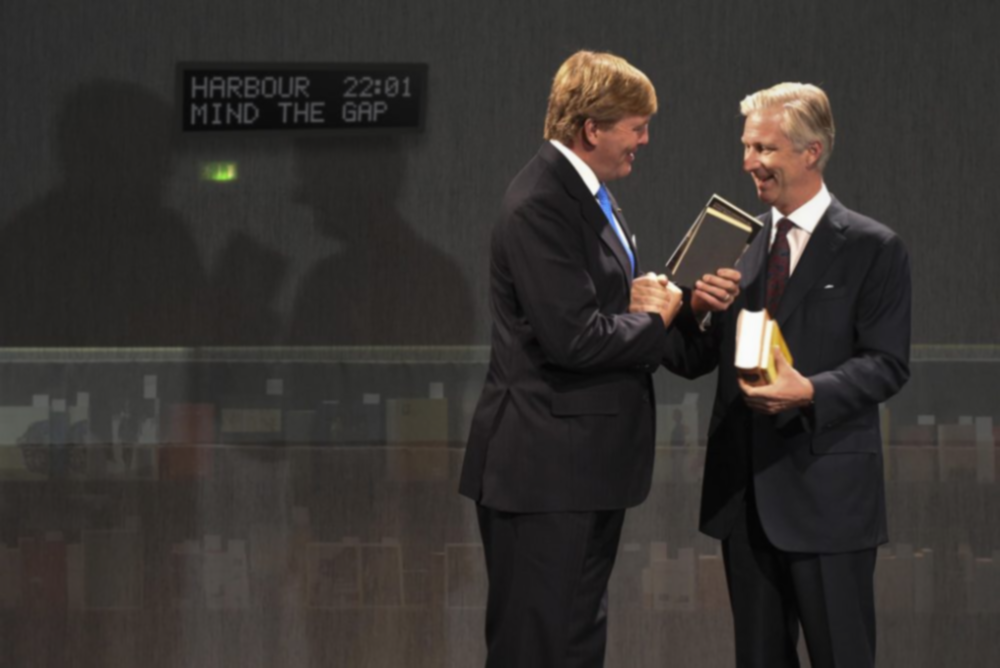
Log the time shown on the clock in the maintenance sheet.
22:01
